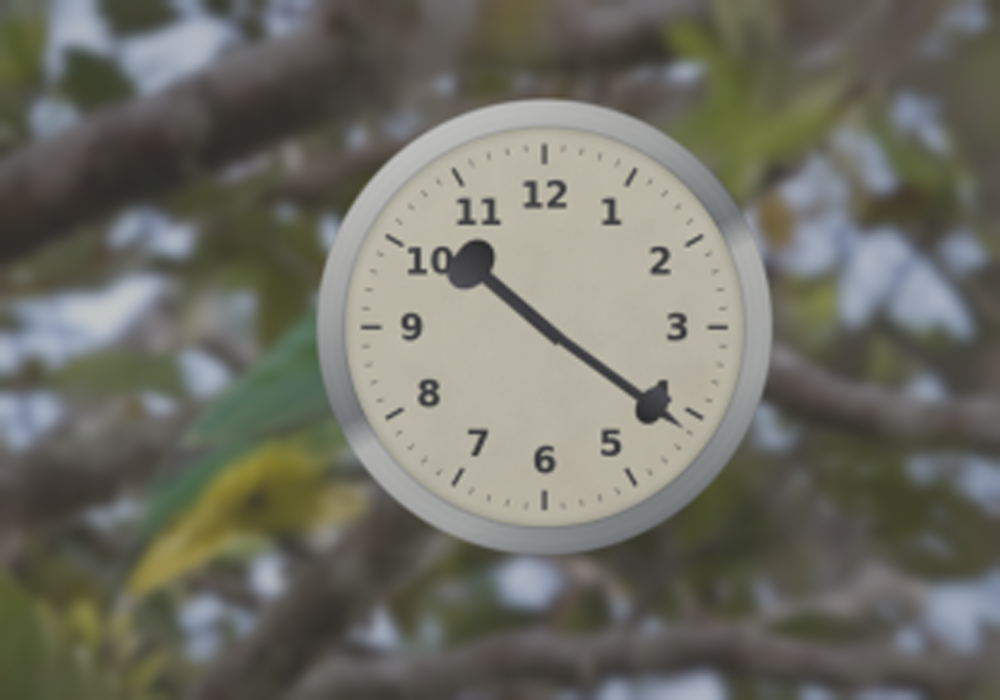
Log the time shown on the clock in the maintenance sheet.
10:21
